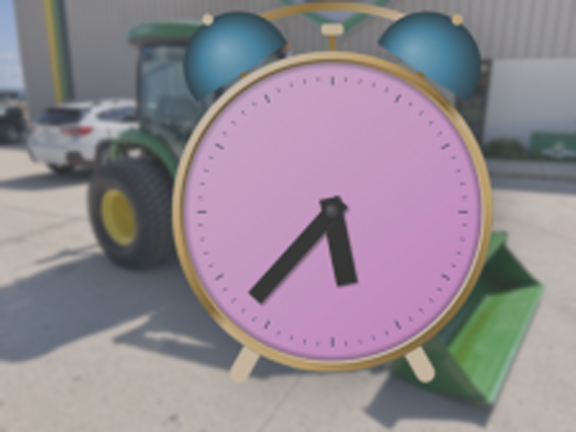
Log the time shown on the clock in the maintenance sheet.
5:37
